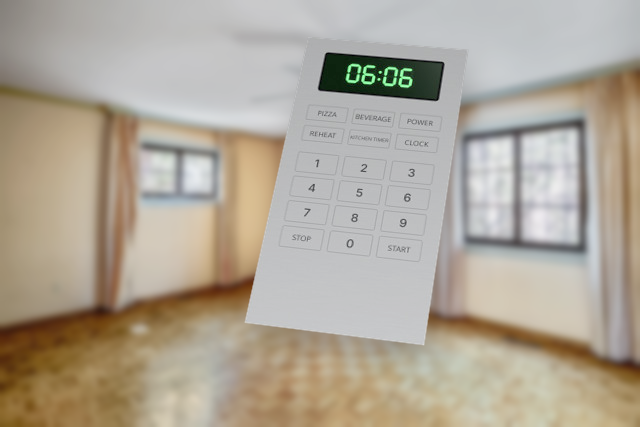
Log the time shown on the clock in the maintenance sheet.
6:06
